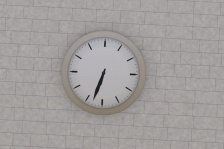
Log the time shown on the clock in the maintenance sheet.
6:33
